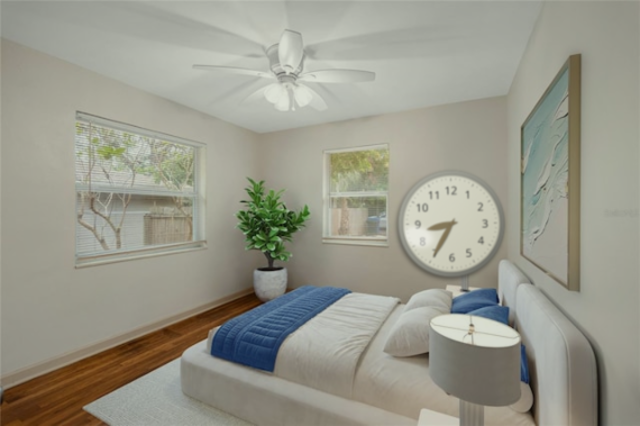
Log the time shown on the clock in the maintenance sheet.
8:35
